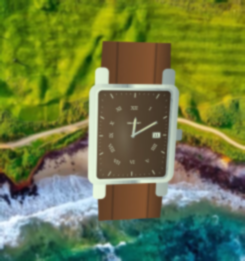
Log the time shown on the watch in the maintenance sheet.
12:10
